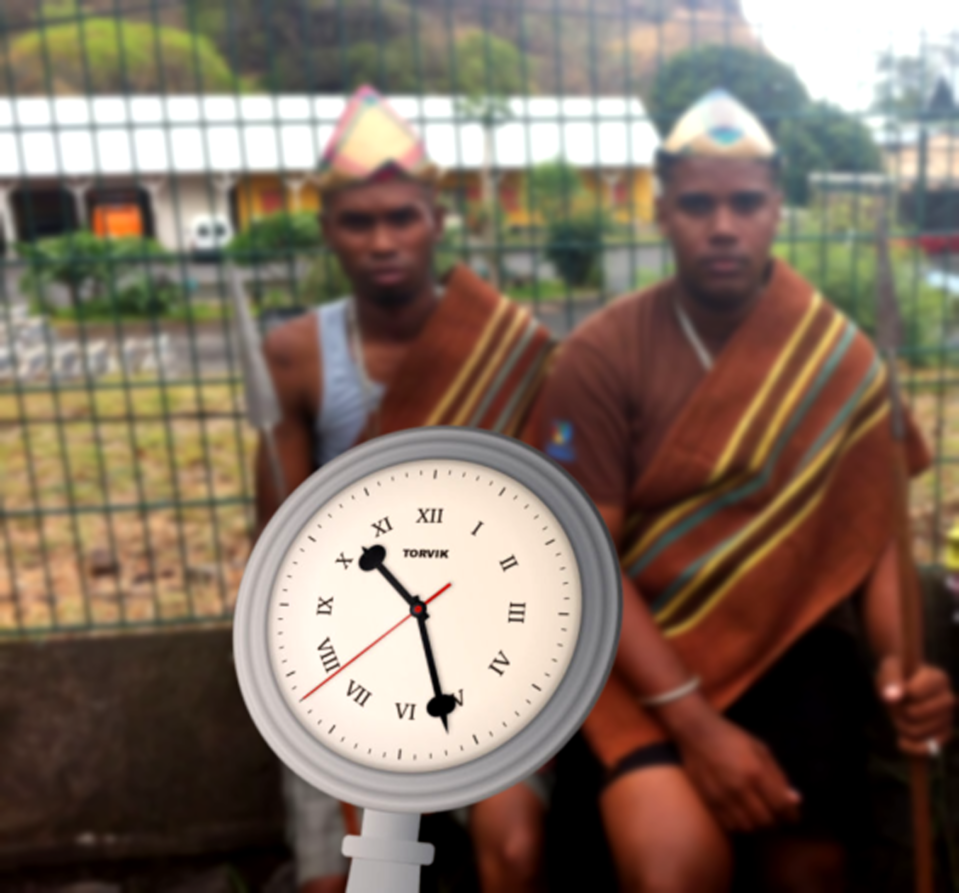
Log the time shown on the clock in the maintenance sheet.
10:26:38
